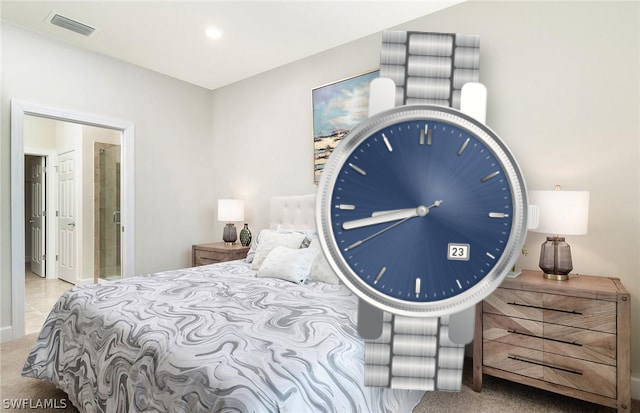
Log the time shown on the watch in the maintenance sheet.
8:42:40
